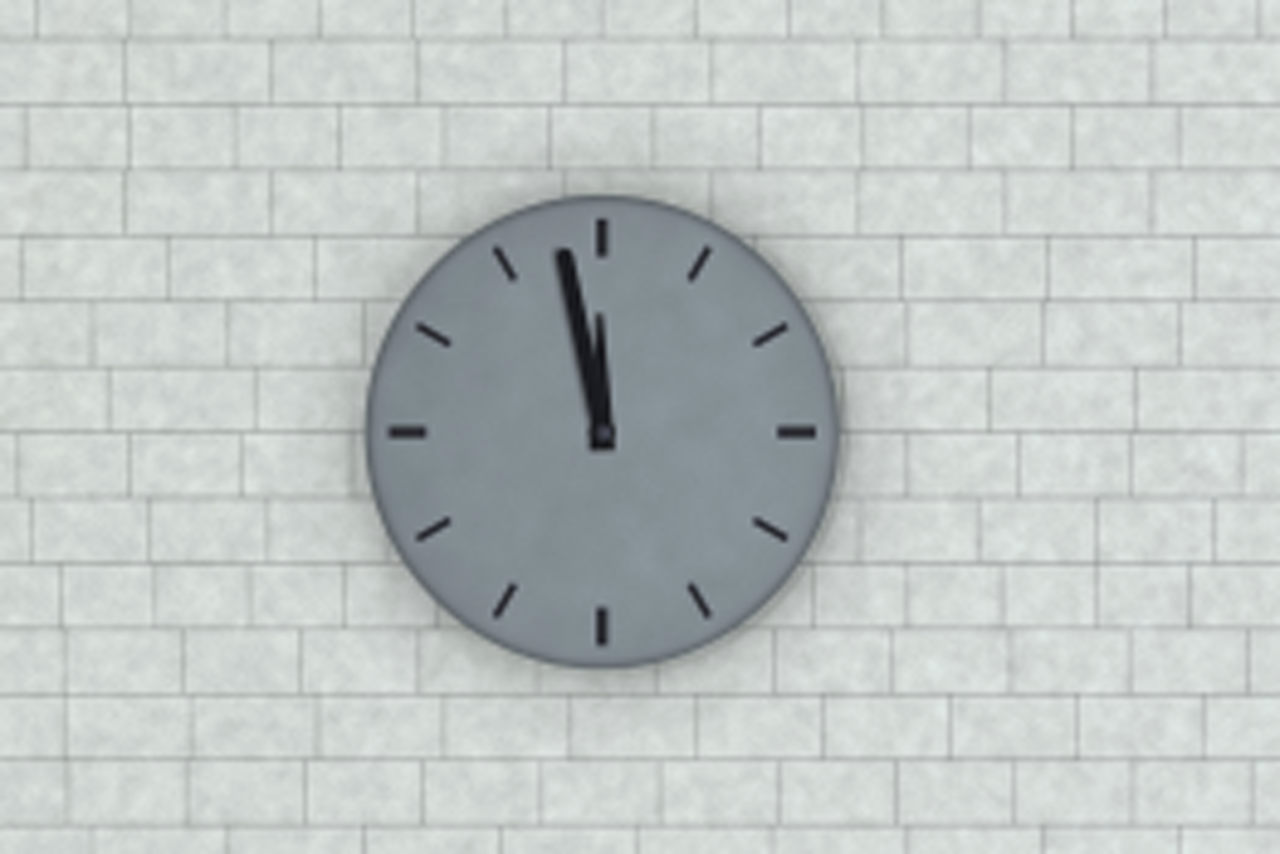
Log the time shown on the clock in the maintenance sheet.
11:58
